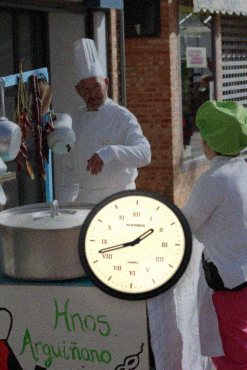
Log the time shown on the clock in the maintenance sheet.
1:42
